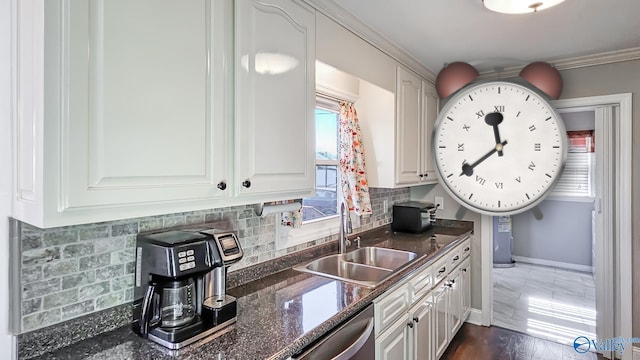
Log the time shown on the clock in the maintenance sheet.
11:39
